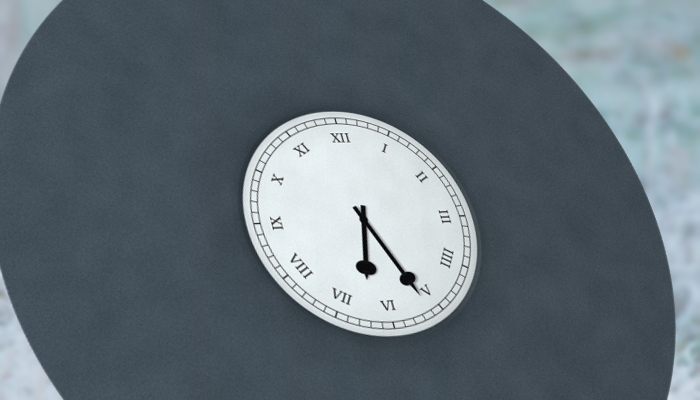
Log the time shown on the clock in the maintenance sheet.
6:26
